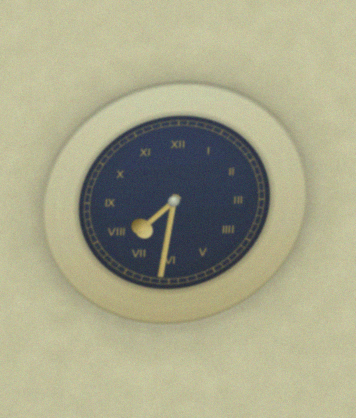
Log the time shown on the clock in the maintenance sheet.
7:31
